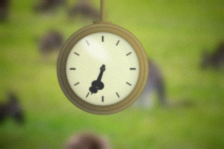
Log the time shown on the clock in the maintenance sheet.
6:34
